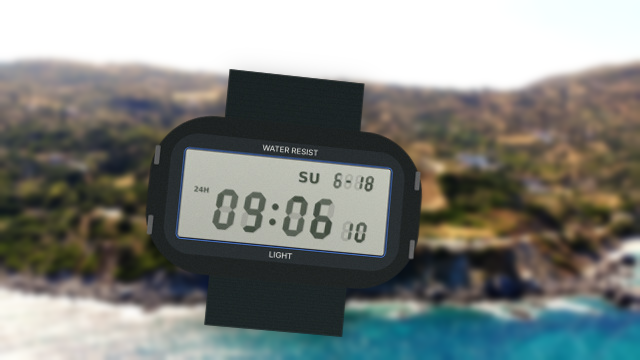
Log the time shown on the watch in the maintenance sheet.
9:06:10
